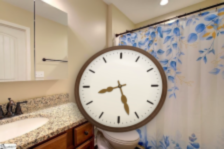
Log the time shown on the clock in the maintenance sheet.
8:27
